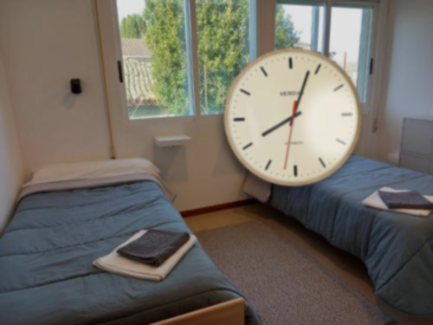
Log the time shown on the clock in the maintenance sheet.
8:03:32
